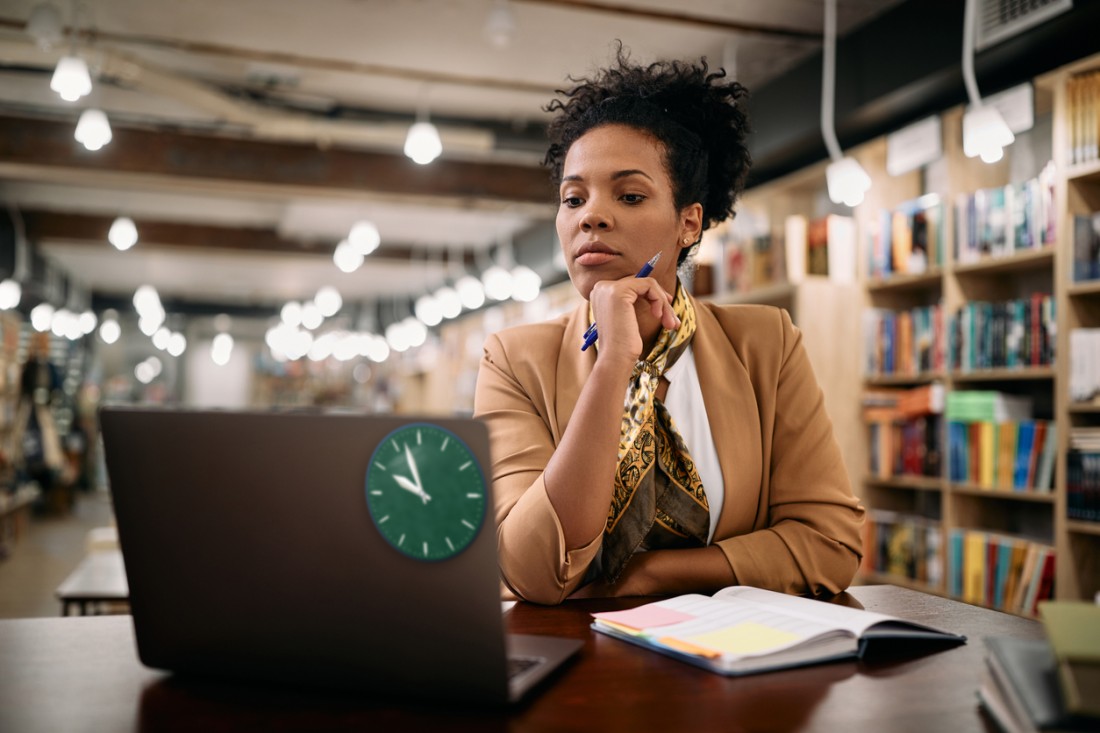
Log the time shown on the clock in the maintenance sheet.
9:57
